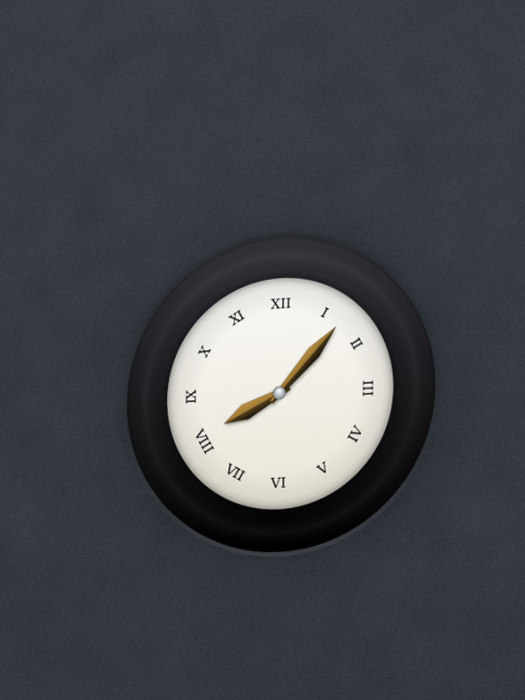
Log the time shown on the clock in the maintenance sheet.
8:07
